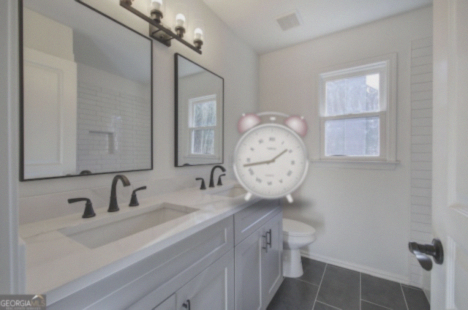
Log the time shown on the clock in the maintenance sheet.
1:43
